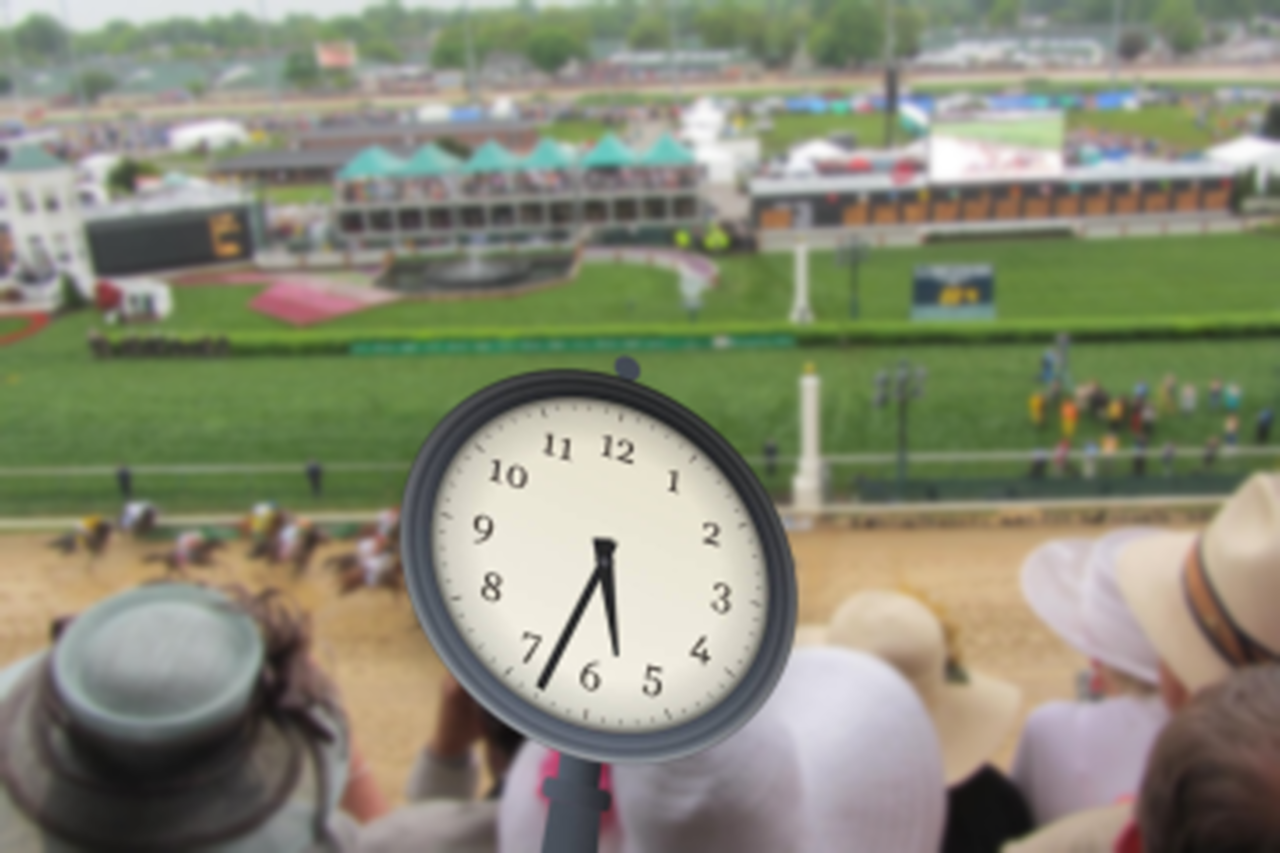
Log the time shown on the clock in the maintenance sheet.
5:33
